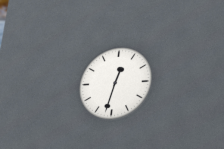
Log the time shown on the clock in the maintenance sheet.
12:32
